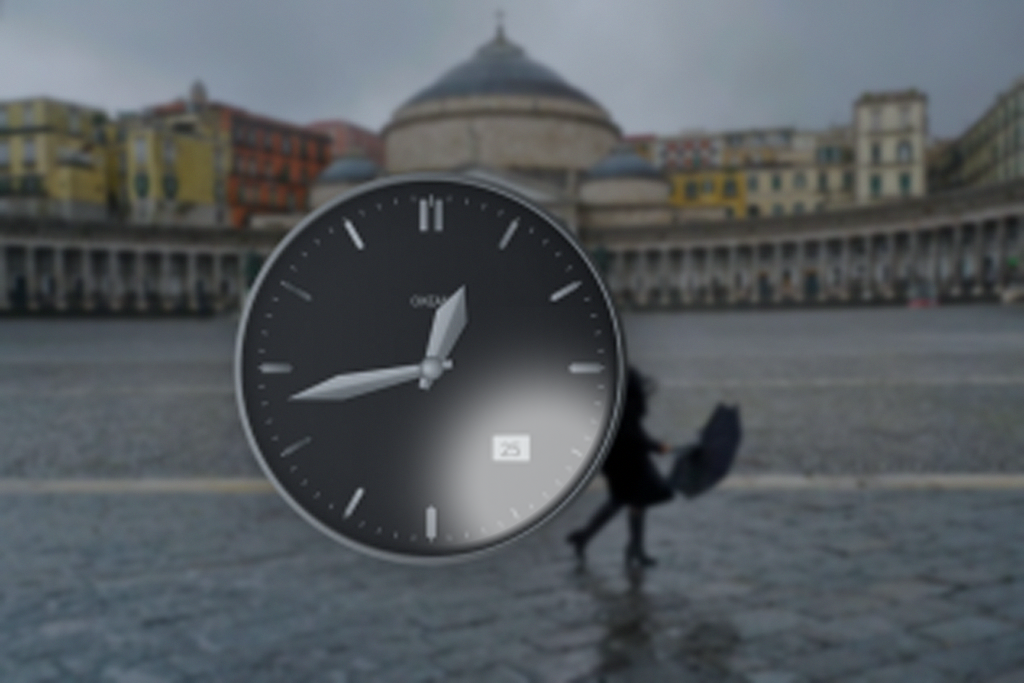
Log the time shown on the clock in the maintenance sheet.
12:43
